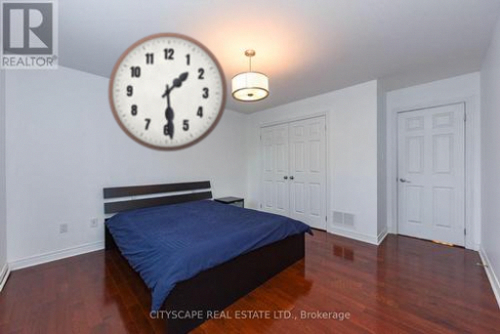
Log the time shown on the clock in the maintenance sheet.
1:29
